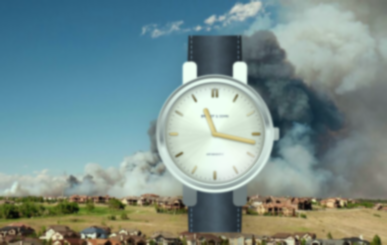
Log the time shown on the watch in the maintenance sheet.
11:17
